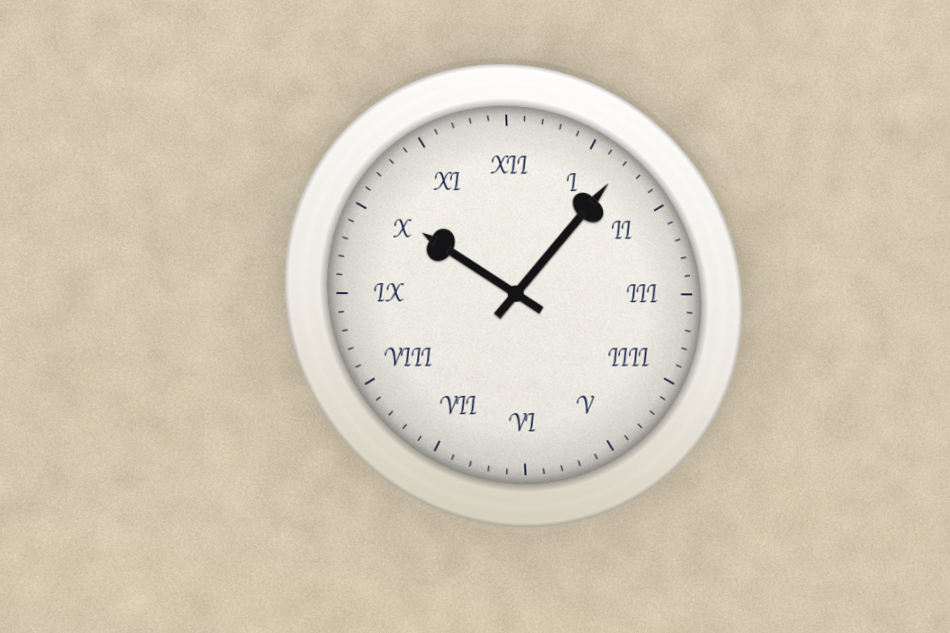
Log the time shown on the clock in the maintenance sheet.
10:07
